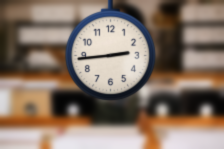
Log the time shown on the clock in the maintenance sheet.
2:44
